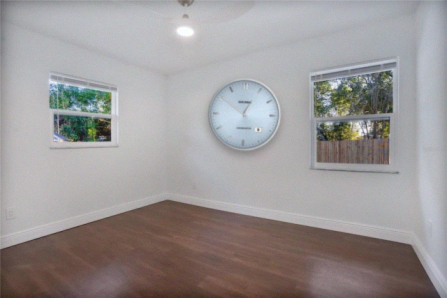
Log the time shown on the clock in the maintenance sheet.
12:51
